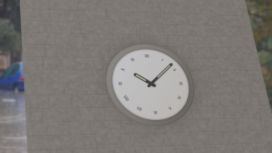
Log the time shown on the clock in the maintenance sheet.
10:08
